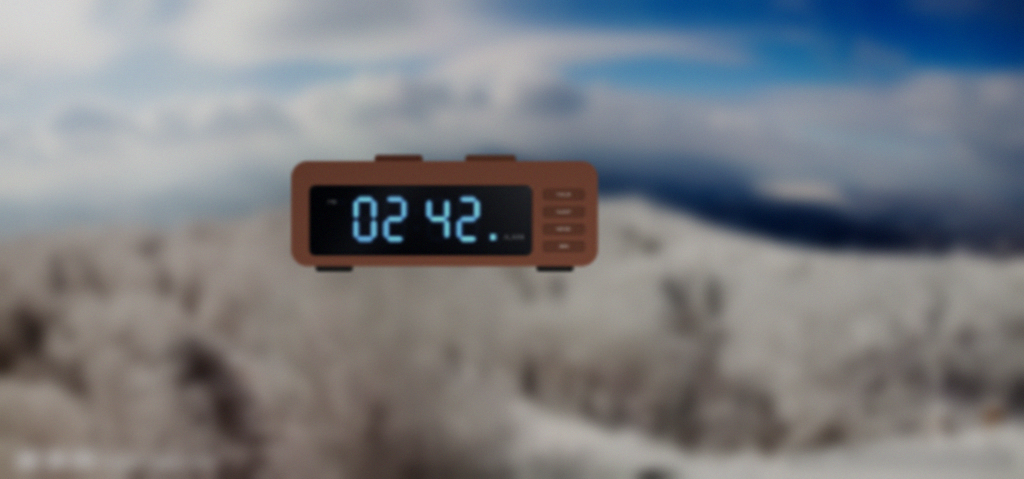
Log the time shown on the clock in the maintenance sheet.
2:42
